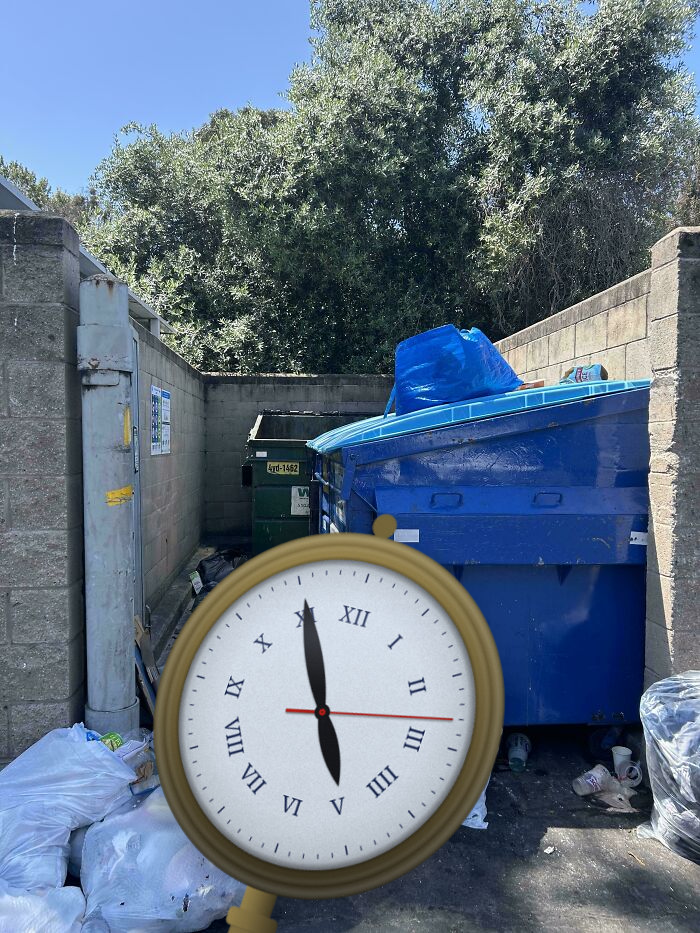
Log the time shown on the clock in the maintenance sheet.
4:55:13
